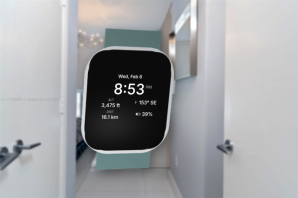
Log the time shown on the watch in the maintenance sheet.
8:53
